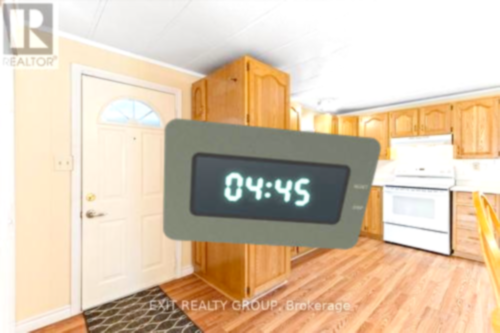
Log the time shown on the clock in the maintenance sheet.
4:45
